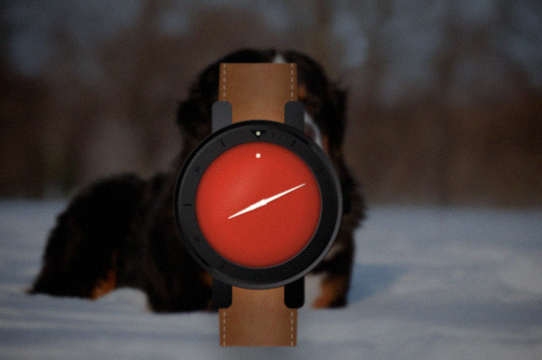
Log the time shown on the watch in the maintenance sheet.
8:11
